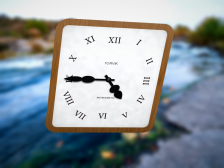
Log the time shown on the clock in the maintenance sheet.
4:45
